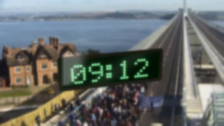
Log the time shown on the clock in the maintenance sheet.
9:12
